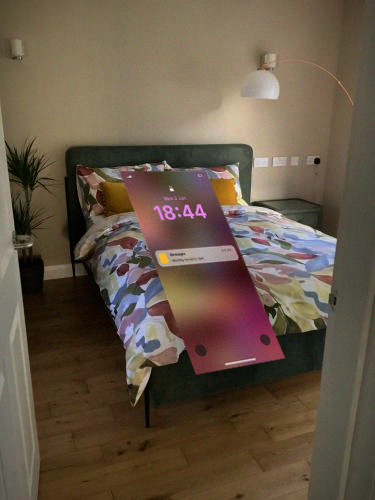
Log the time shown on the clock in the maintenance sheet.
18:44
